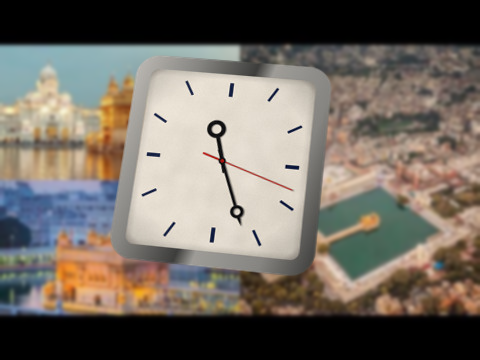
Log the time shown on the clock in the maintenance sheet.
11:26:18
